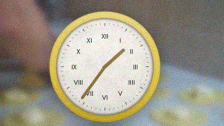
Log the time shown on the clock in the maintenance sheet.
1:36
